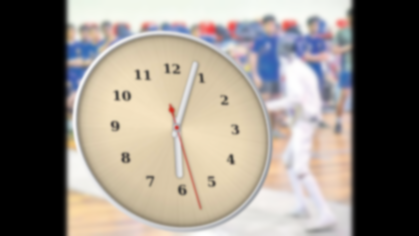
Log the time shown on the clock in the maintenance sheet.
6:03:28
